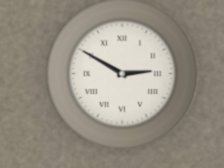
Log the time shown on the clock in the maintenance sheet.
2:50
